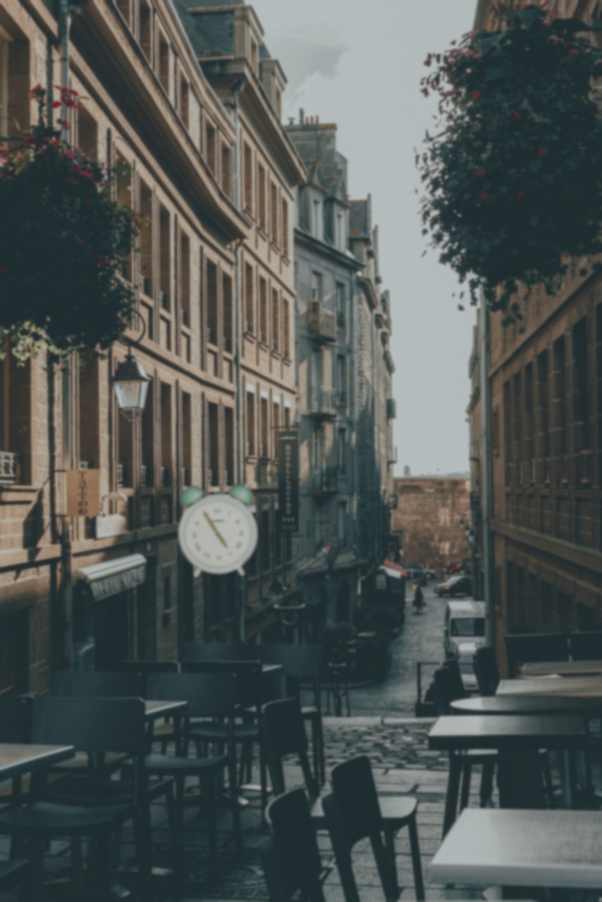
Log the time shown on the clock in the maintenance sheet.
4:55
